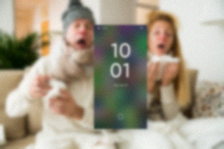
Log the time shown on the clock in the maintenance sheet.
10:01
